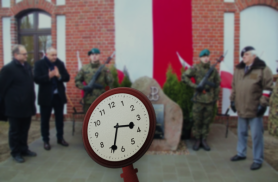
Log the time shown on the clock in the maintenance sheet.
3:34
